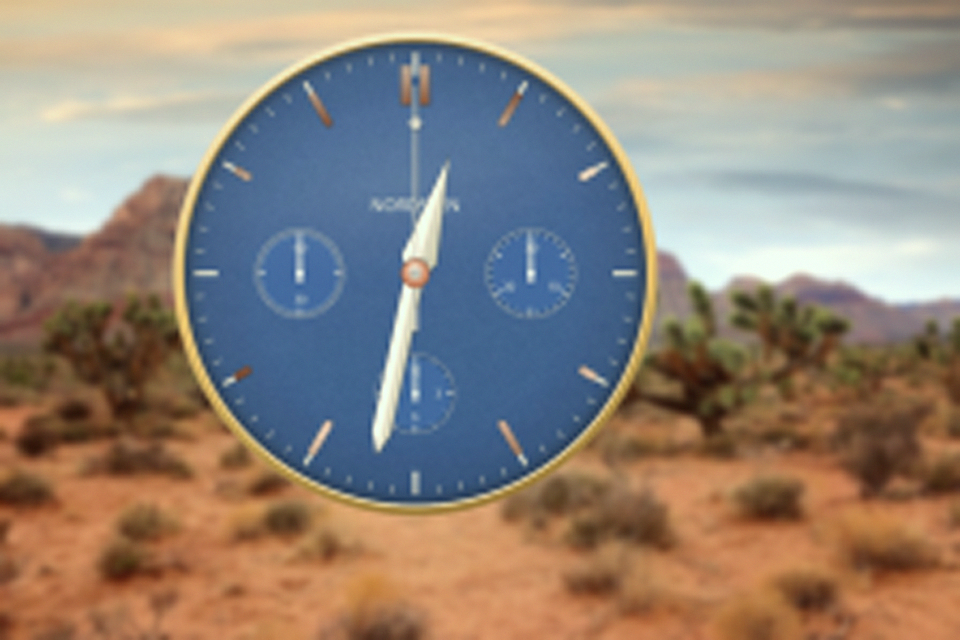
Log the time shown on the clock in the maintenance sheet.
12:32
